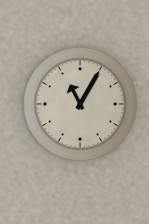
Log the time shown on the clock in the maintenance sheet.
11:05
